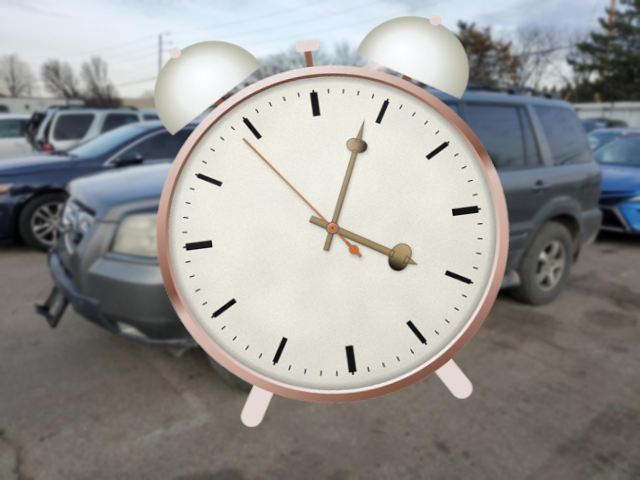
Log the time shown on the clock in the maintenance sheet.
4:03:54
